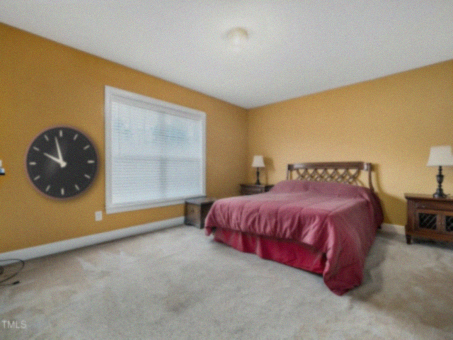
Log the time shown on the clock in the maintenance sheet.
9:58
